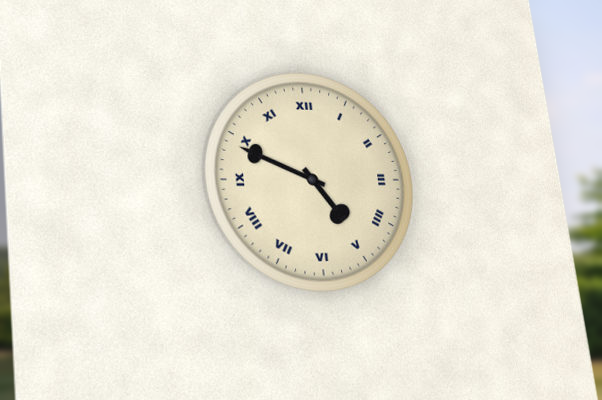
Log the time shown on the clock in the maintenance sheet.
4:49
